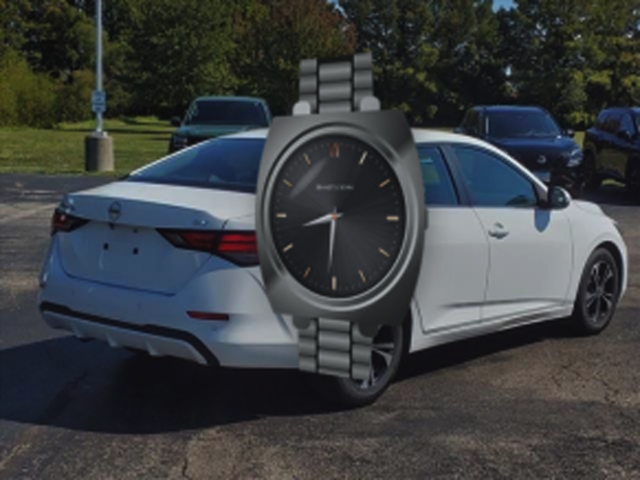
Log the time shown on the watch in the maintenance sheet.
8:31
